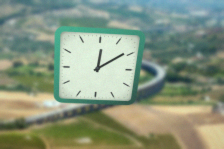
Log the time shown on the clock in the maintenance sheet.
12:09
